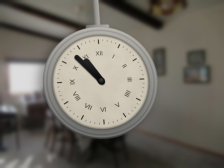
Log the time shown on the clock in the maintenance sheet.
10:53
